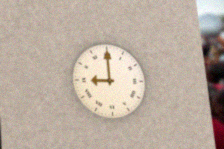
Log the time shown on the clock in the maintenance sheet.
9:00
